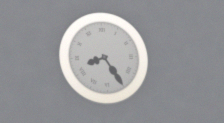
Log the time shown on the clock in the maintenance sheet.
8:25
